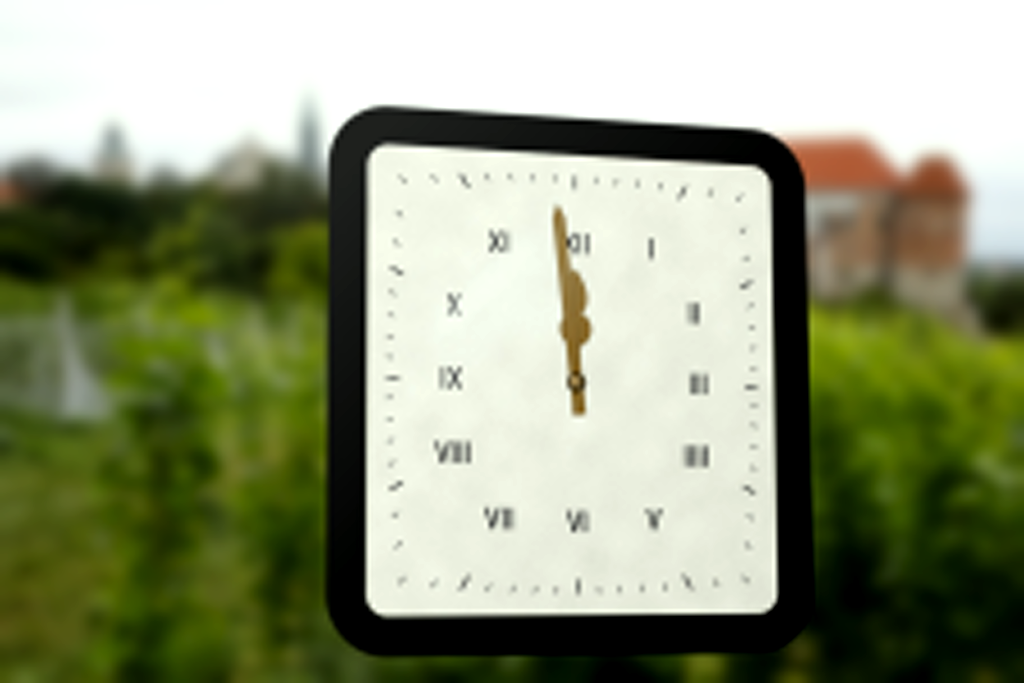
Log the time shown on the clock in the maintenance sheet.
11:59
